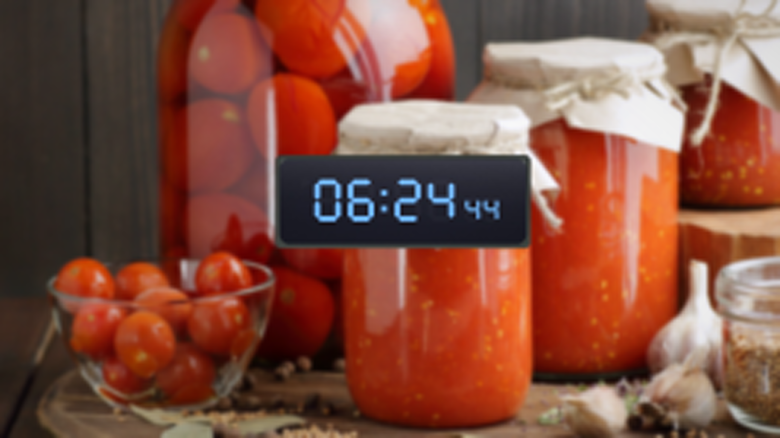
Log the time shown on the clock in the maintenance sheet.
6:24:44
